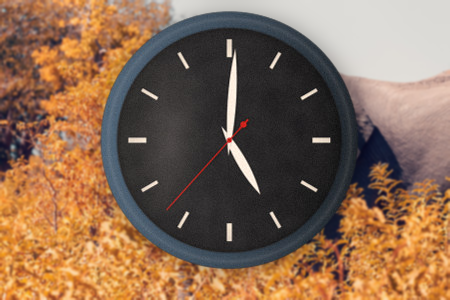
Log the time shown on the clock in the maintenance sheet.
5:00:37
